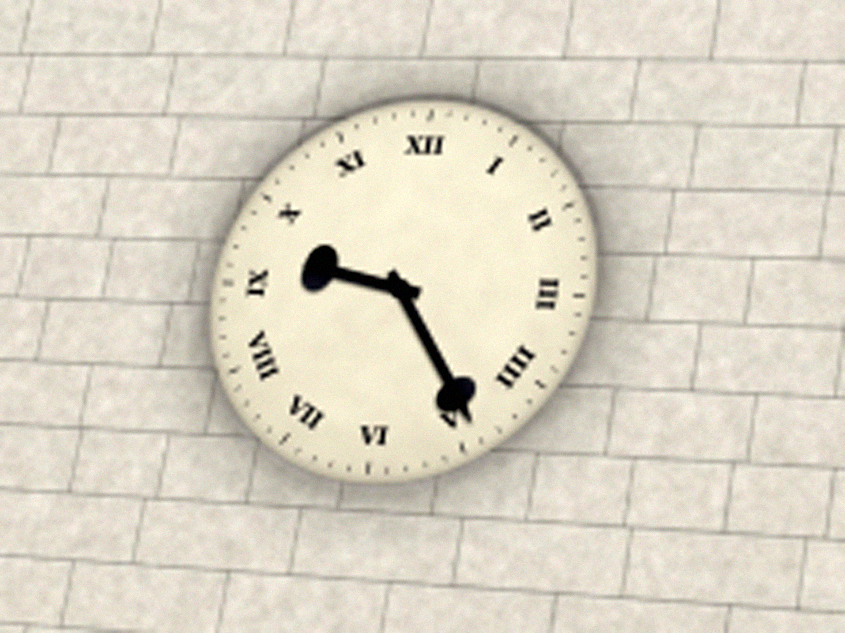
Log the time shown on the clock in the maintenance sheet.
9:24
